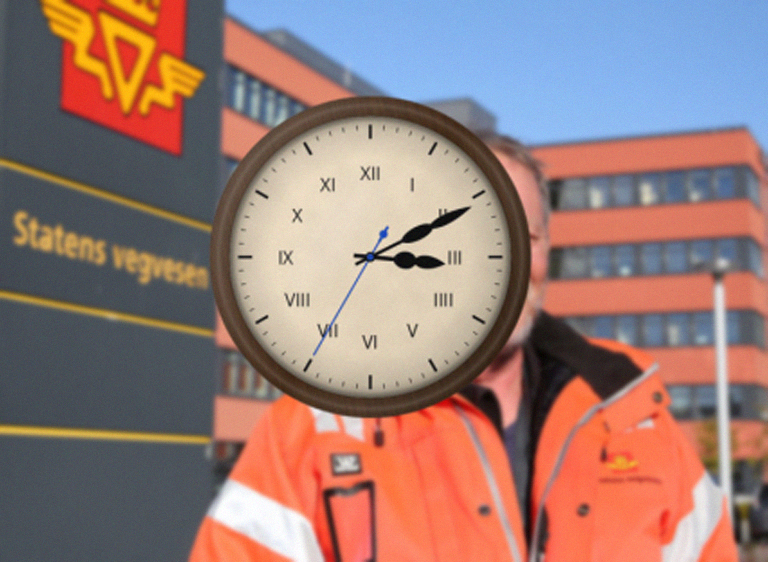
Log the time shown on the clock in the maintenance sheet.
3:10:35
